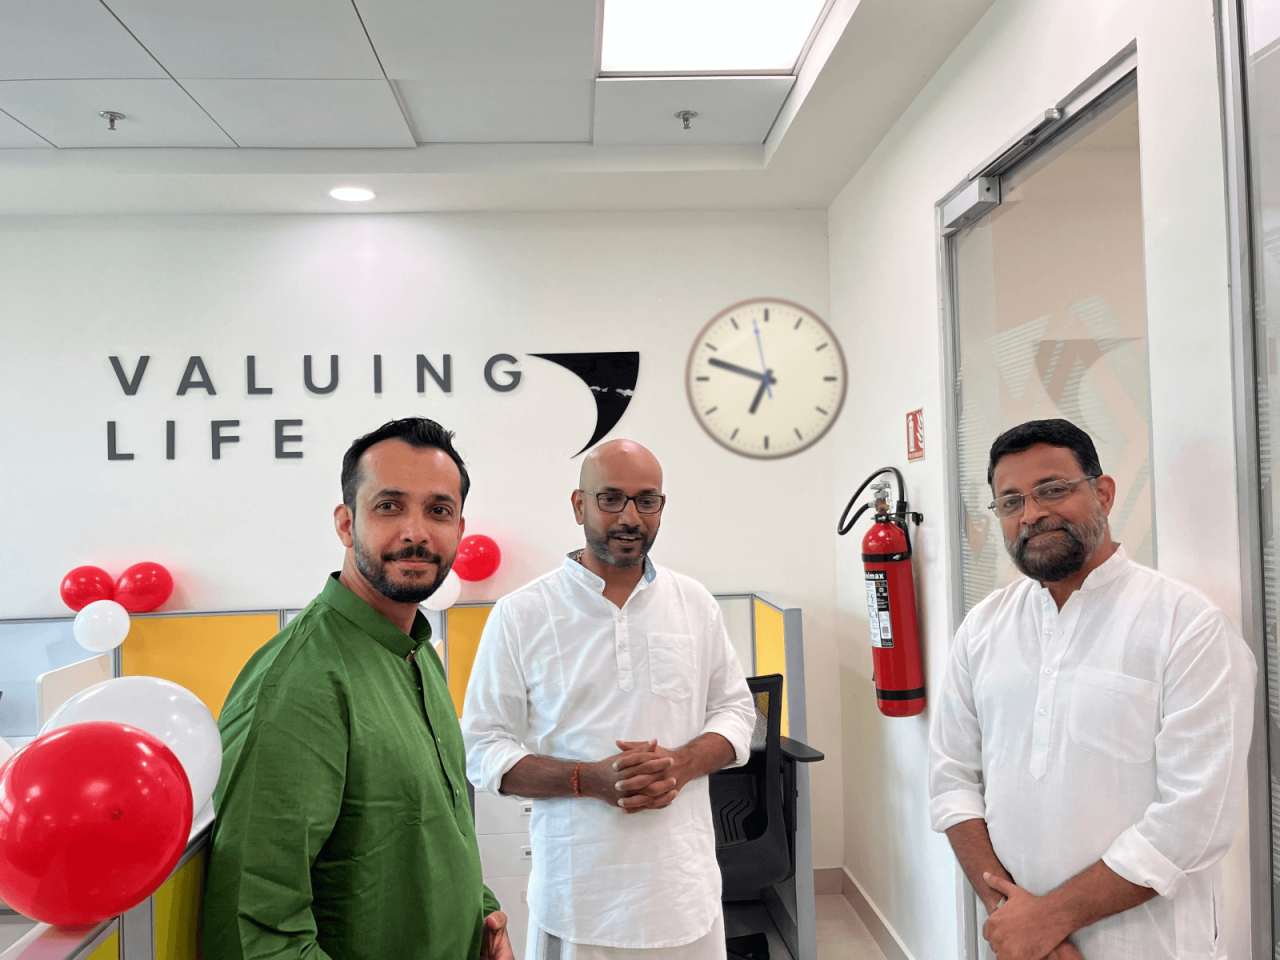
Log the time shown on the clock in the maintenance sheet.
6:47:58
